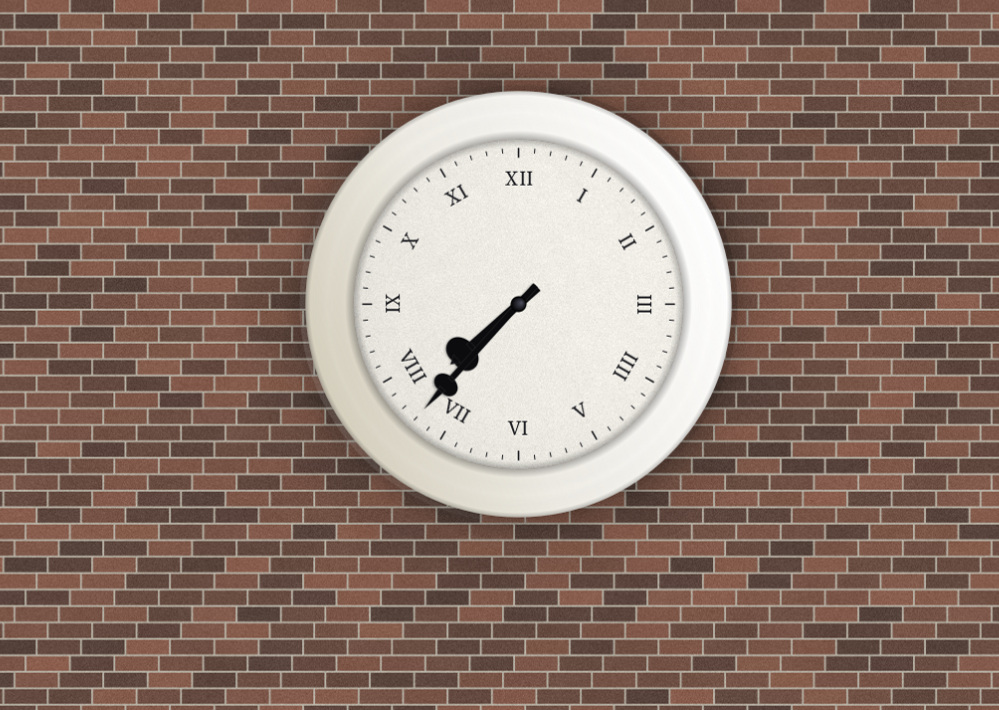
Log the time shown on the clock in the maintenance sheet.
7:37
